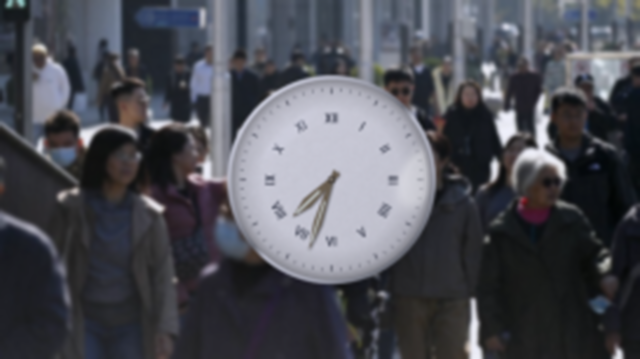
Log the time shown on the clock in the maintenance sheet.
7:33
